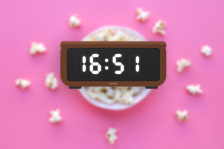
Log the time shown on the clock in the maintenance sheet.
16:51
